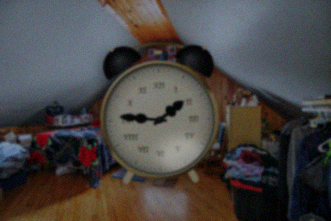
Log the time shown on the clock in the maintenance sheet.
1:46
